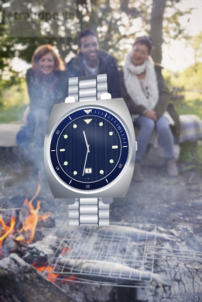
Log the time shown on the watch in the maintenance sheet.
11:32
